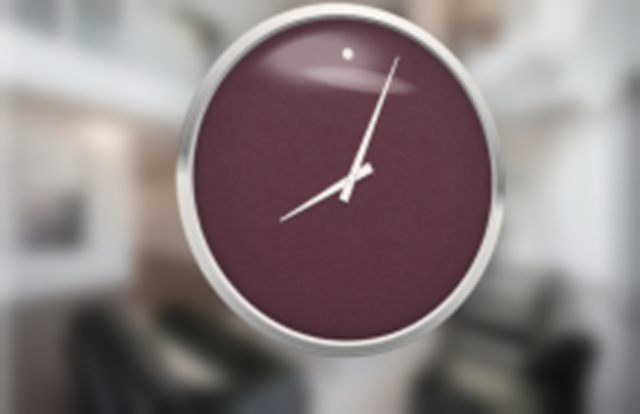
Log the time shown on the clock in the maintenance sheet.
8:04
